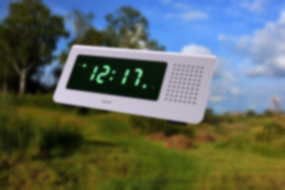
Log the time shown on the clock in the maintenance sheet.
12:17
